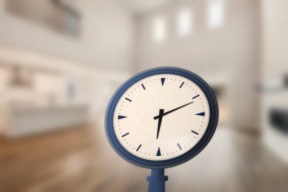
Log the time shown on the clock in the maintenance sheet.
6:11
